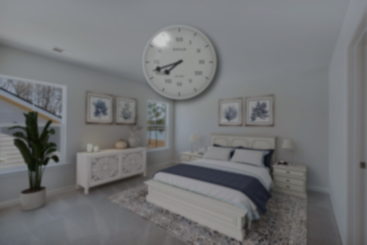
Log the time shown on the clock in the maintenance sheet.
7:42
